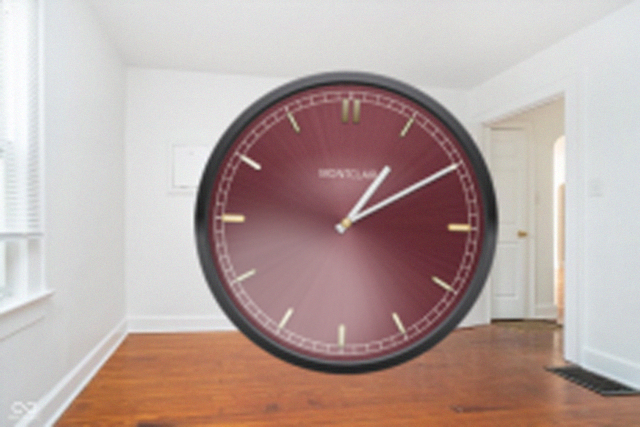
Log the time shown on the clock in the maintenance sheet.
1:10
